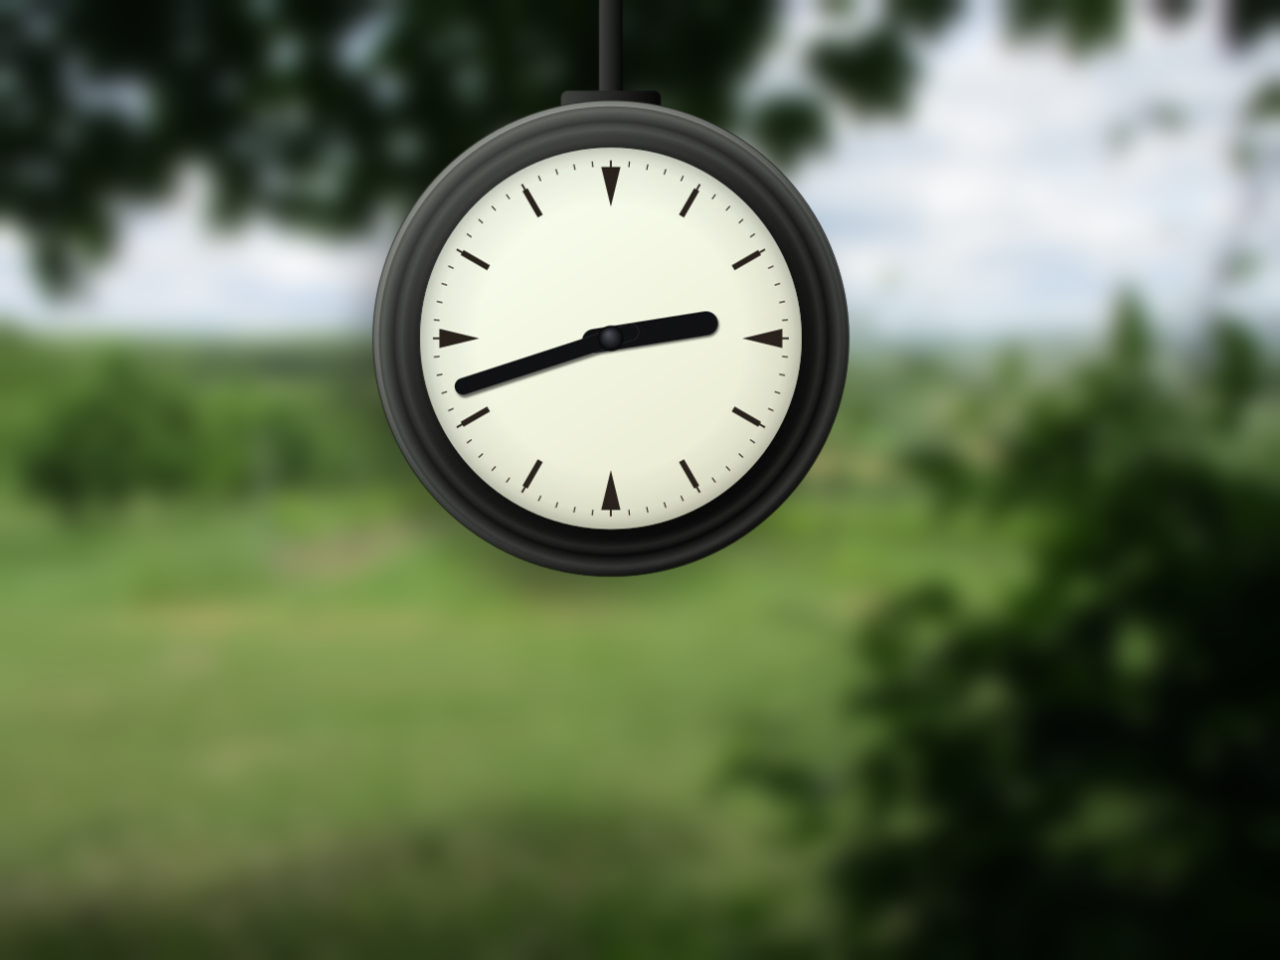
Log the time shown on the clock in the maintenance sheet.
2:42
